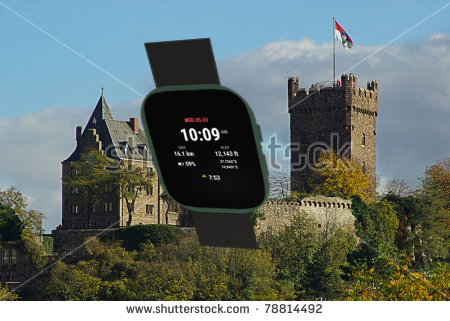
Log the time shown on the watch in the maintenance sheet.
10:09
